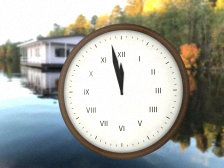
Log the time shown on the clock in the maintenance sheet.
11:58
